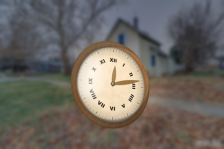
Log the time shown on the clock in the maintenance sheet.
12:13
